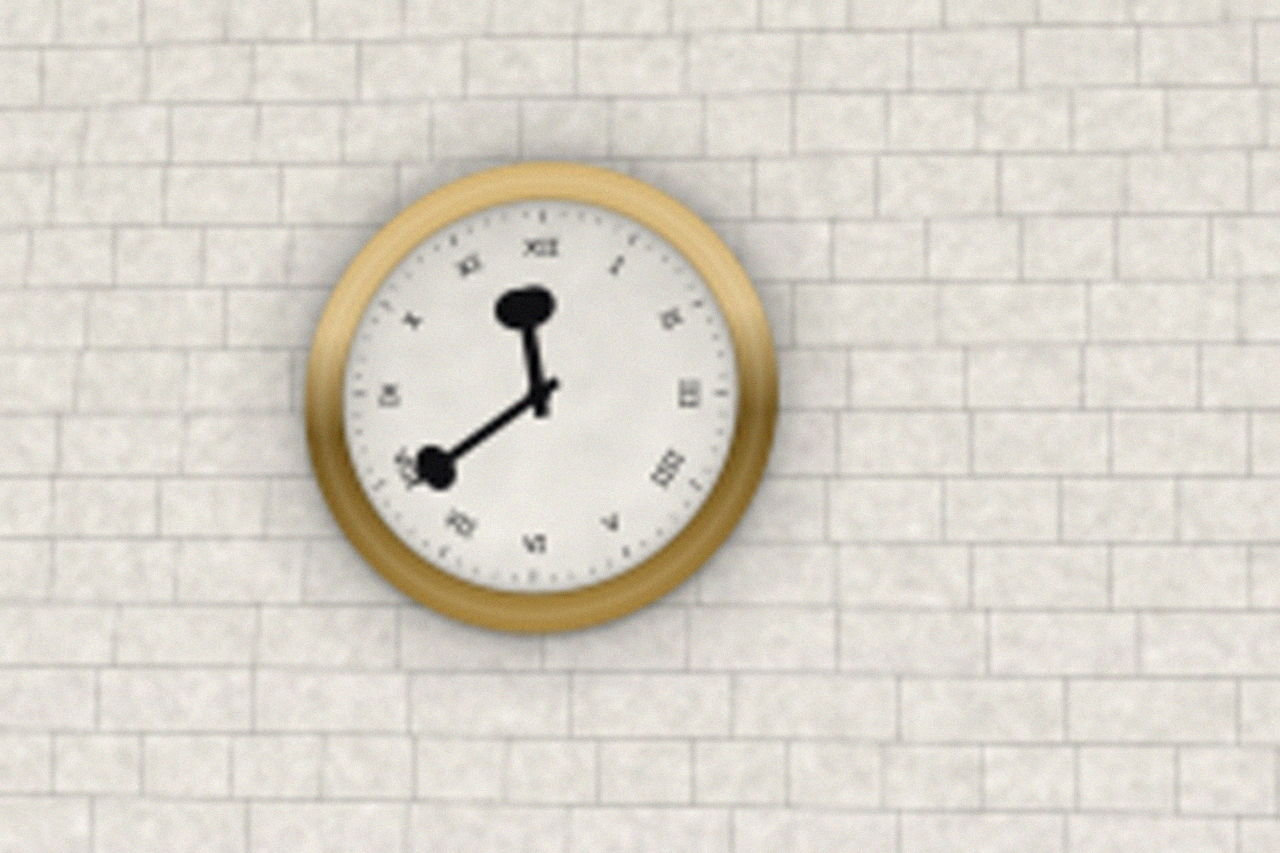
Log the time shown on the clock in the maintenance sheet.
11:39
